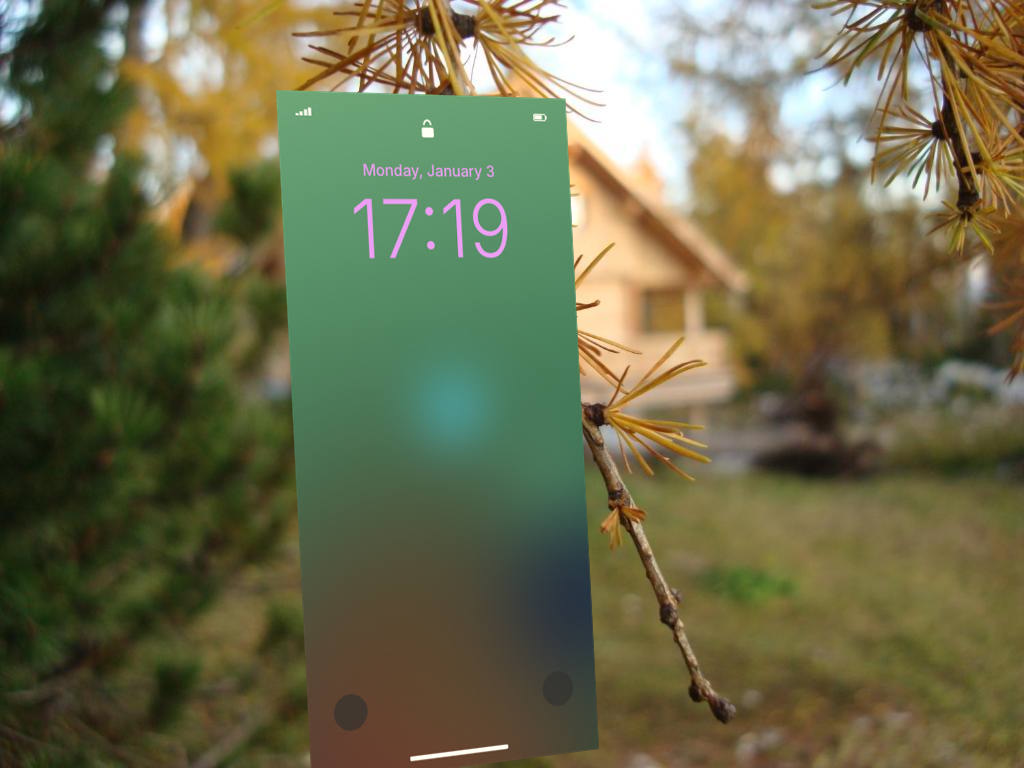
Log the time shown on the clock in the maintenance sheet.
17:19
